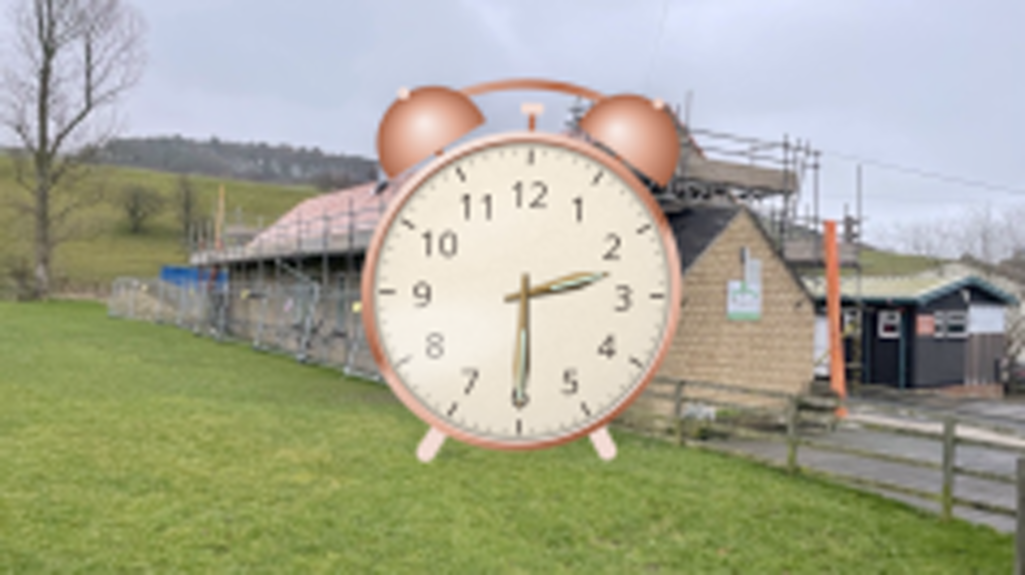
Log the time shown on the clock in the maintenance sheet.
2:30
